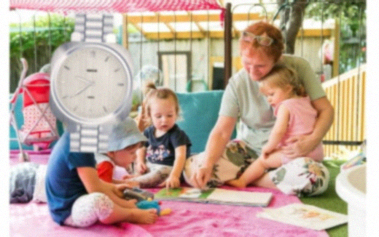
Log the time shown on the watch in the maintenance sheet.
9:39
